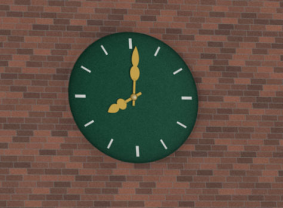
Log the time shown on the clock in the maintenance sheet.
8:01
